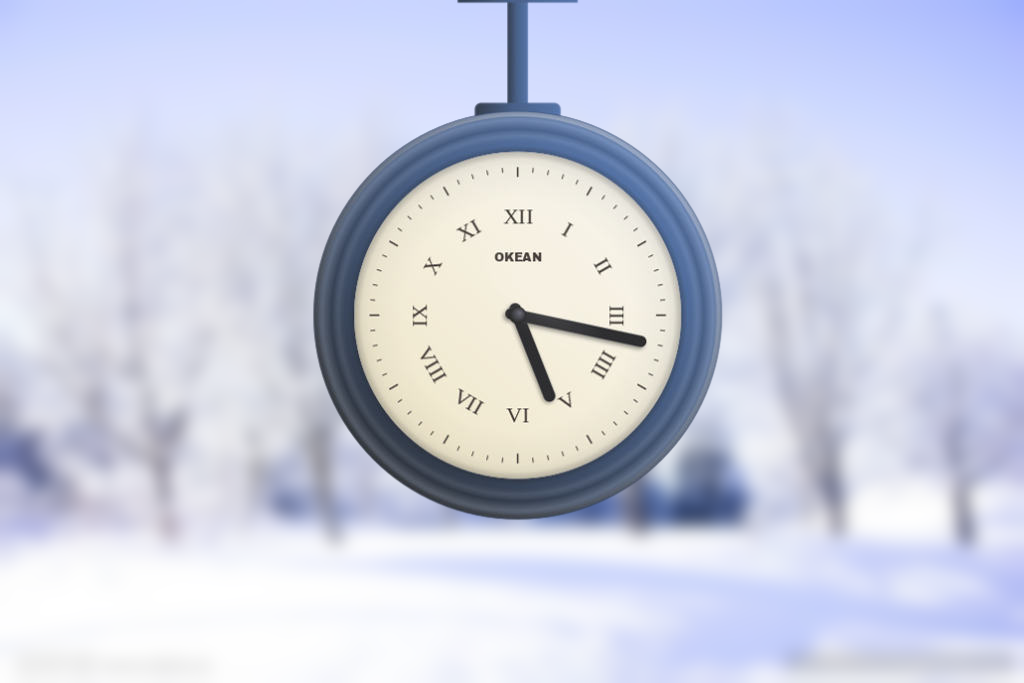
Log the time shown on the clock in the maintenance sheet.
5:17
